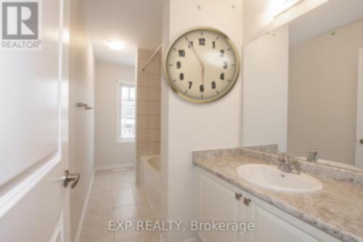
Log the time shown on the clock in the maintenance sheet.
5:55
